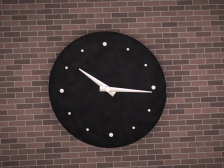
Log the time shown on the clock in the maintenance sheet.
10:16
